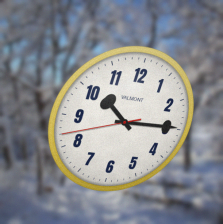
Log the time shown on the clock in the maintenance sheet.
10:14:42
